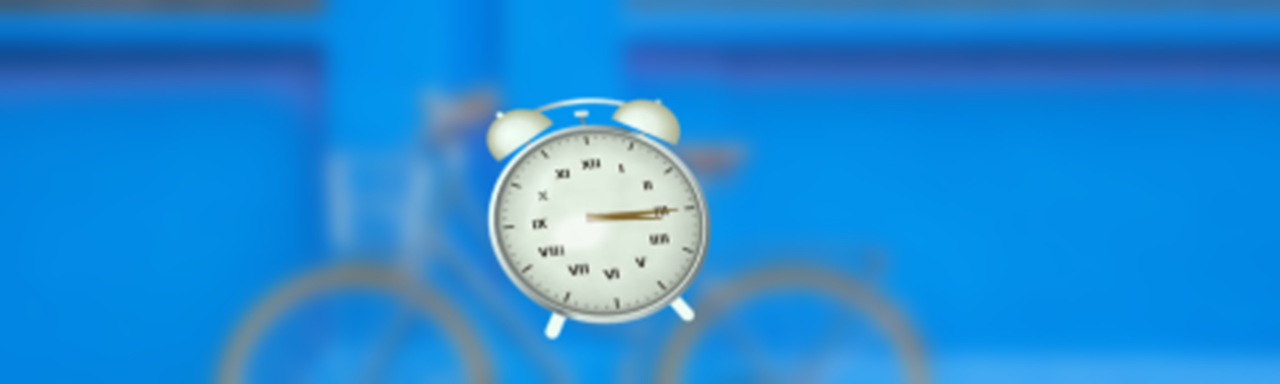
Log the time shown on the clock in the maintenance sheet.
3:15
